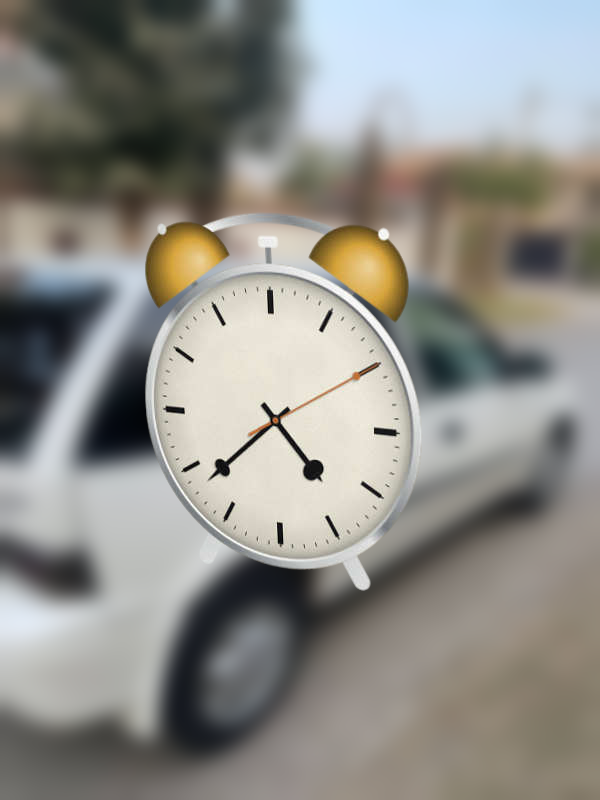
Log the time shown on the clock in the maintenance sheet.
4:38:10
